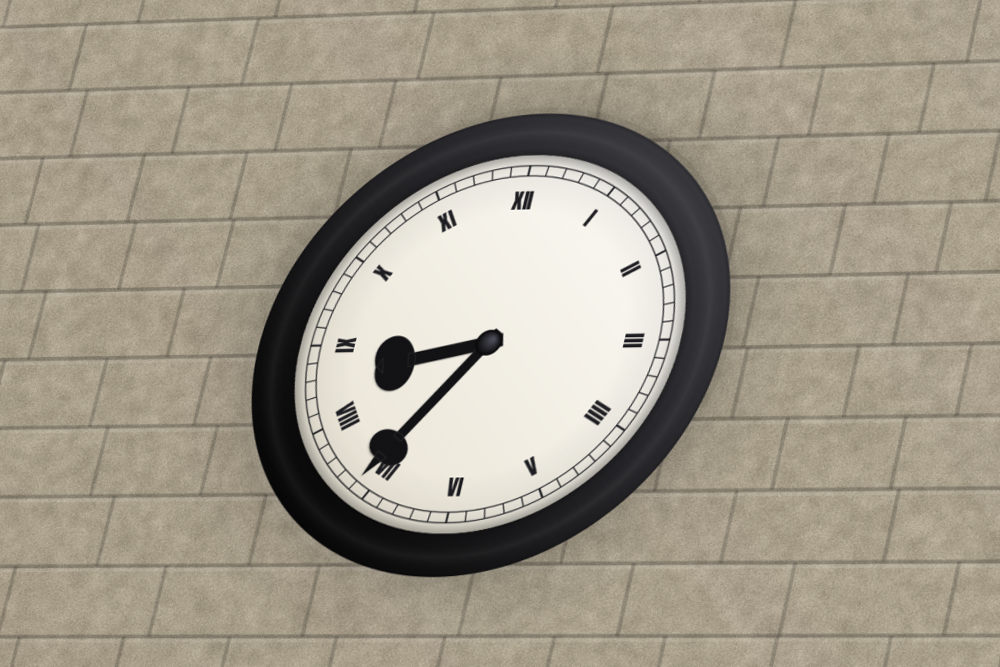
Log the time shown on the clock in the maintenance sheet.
8:36
